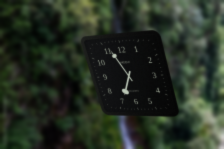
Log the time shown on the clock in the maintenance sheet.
6:56
